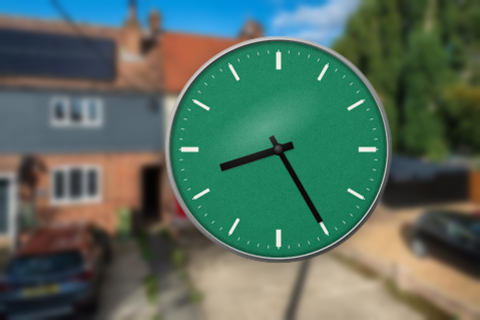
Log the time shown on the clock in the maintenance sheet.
8:25
